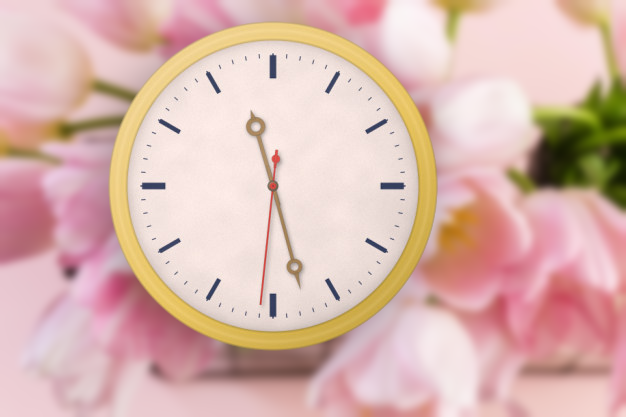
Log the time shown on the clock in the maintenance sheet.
11:27:31
